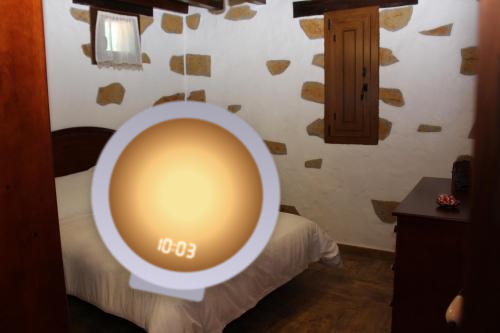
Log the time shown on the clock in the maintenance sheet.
10:03
